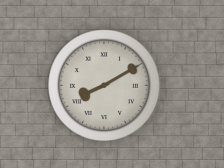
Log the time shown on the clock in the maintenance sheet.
8:10
